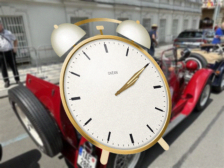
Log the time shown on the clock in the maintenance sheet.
2:10
